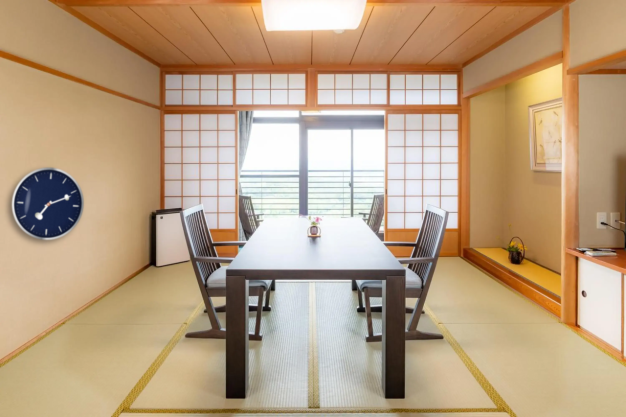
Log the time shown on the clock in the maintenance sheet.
7:11
